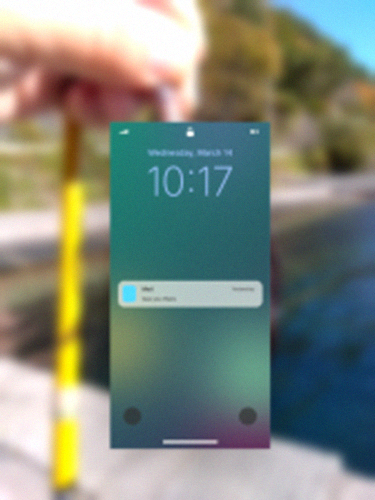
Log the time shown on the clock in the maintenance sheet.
10:17
